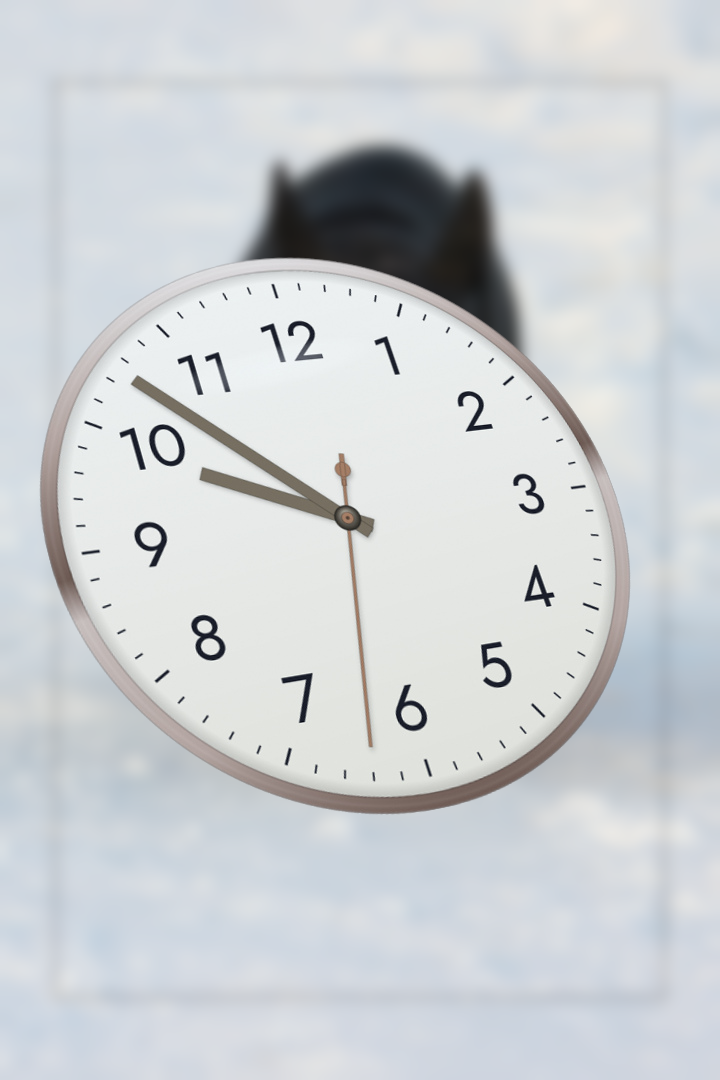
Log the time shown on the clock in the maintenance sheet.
9:52:32
